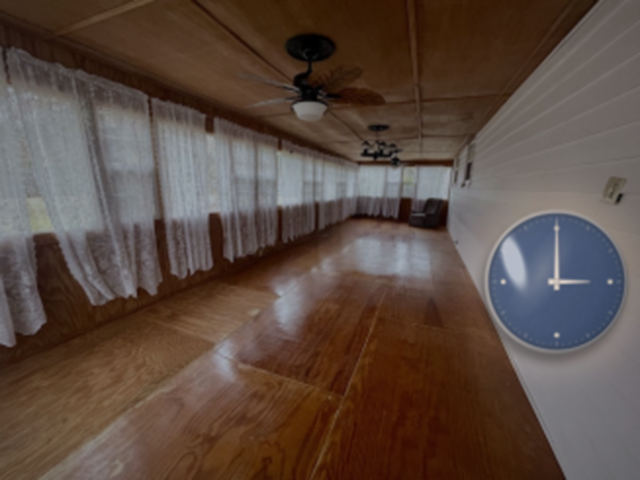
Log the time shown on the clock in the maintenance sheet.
3:00
